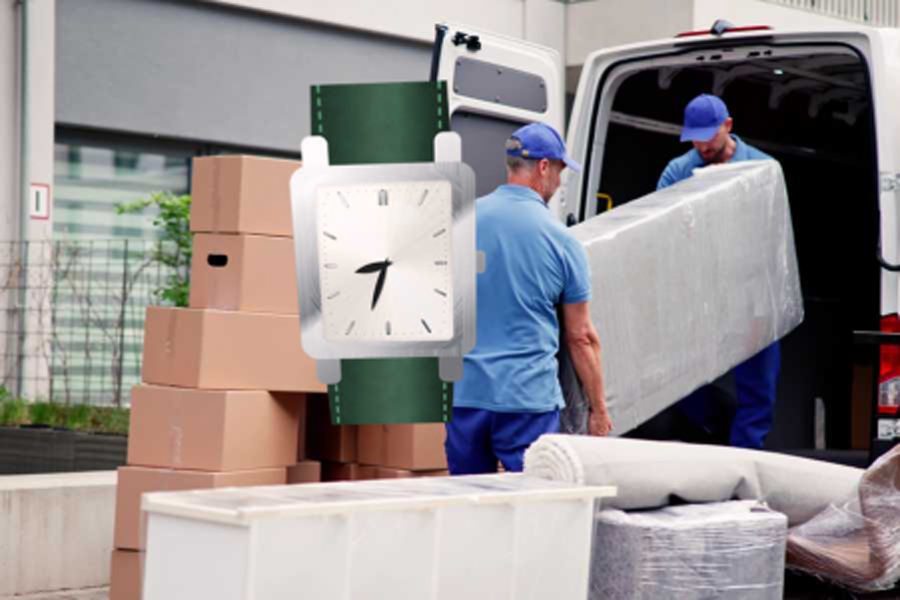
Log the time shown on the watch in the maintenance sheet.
8:33
